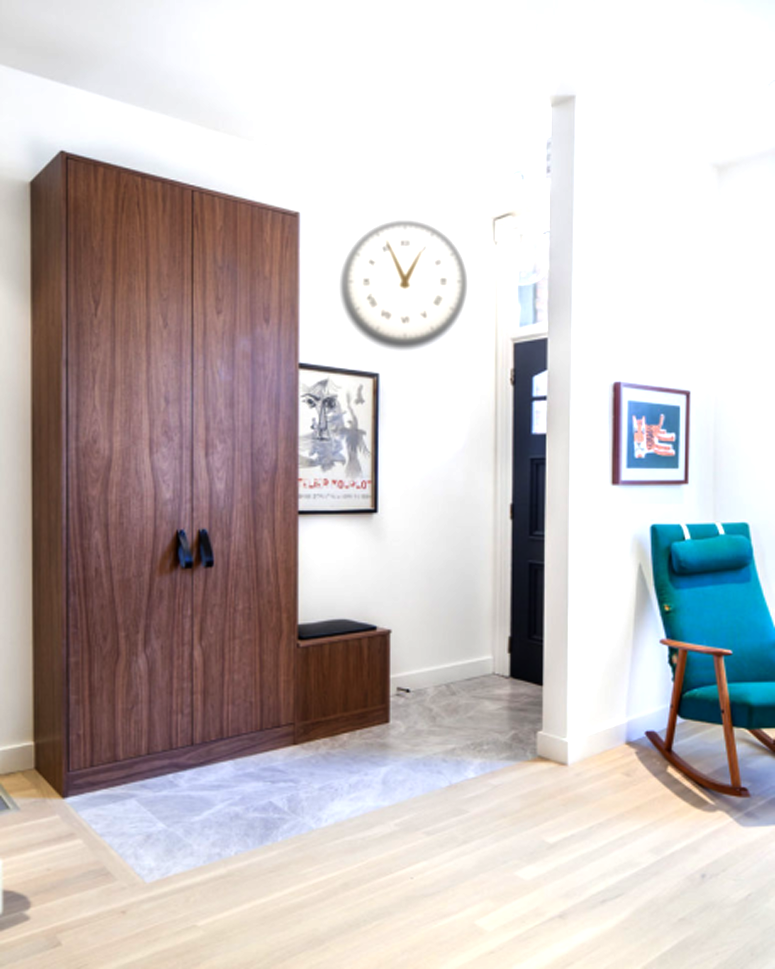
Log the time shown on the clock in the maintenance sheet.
12:56
